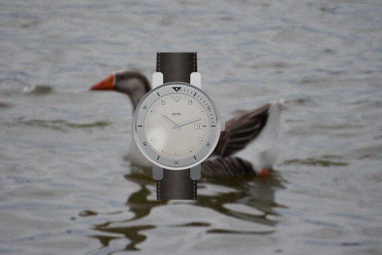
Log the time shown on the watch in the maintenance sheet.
10:12
